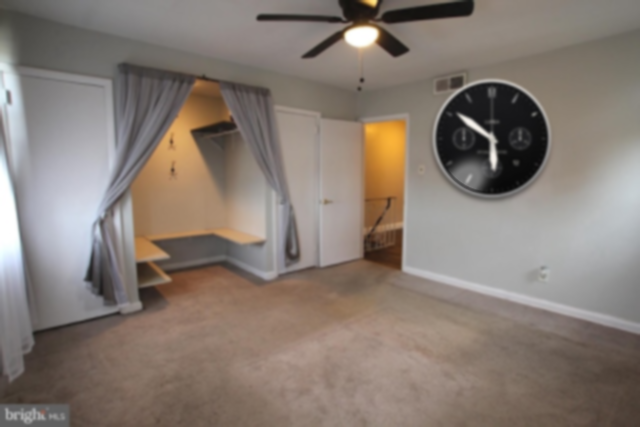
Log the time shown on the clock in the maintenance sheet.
5:51
